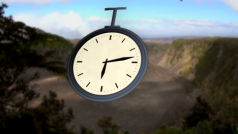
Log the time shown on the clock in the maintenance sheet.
6:13
